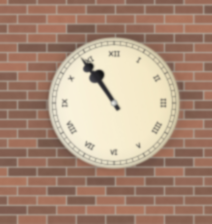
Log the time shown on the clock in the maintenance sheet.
10:54
